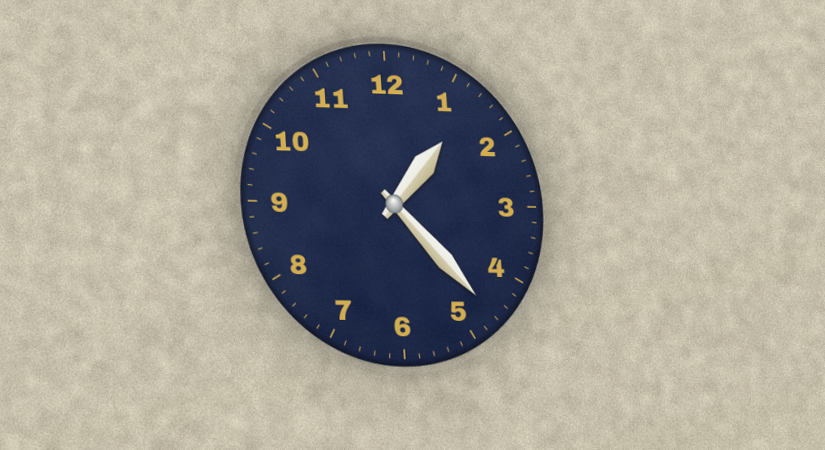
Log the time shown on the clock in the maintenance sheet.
1:23
